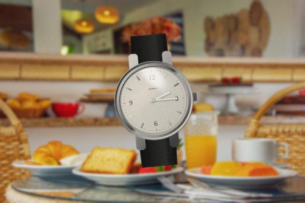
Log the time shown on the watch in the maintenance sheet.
2:15
